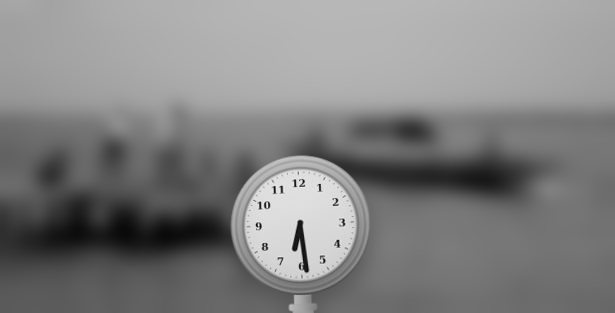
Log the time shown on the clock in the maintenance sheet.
6:29
